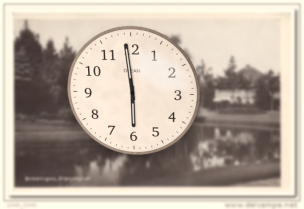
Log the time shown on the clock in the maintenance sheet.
5:59
